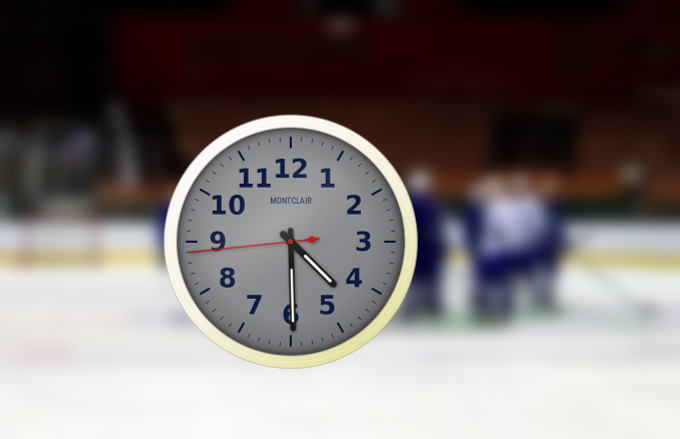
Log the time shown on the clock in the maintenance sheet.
4:29:44
